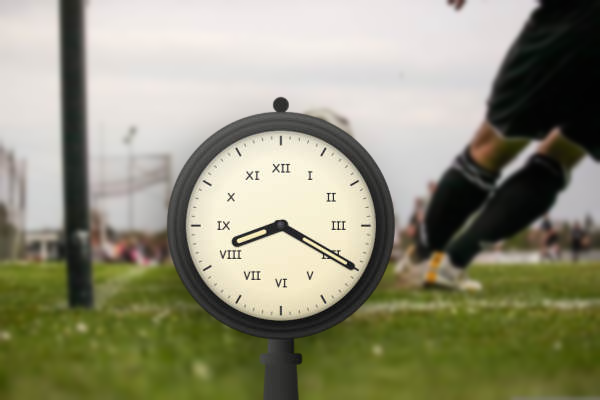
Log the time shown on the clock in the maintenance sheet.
8:20
